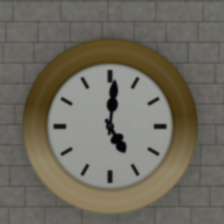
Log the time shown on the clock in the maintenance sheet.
5:01
